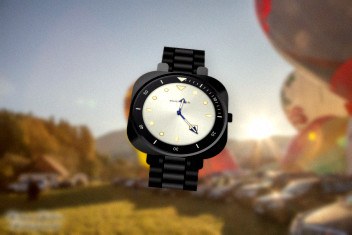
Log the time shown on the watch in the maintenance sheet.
12:23
